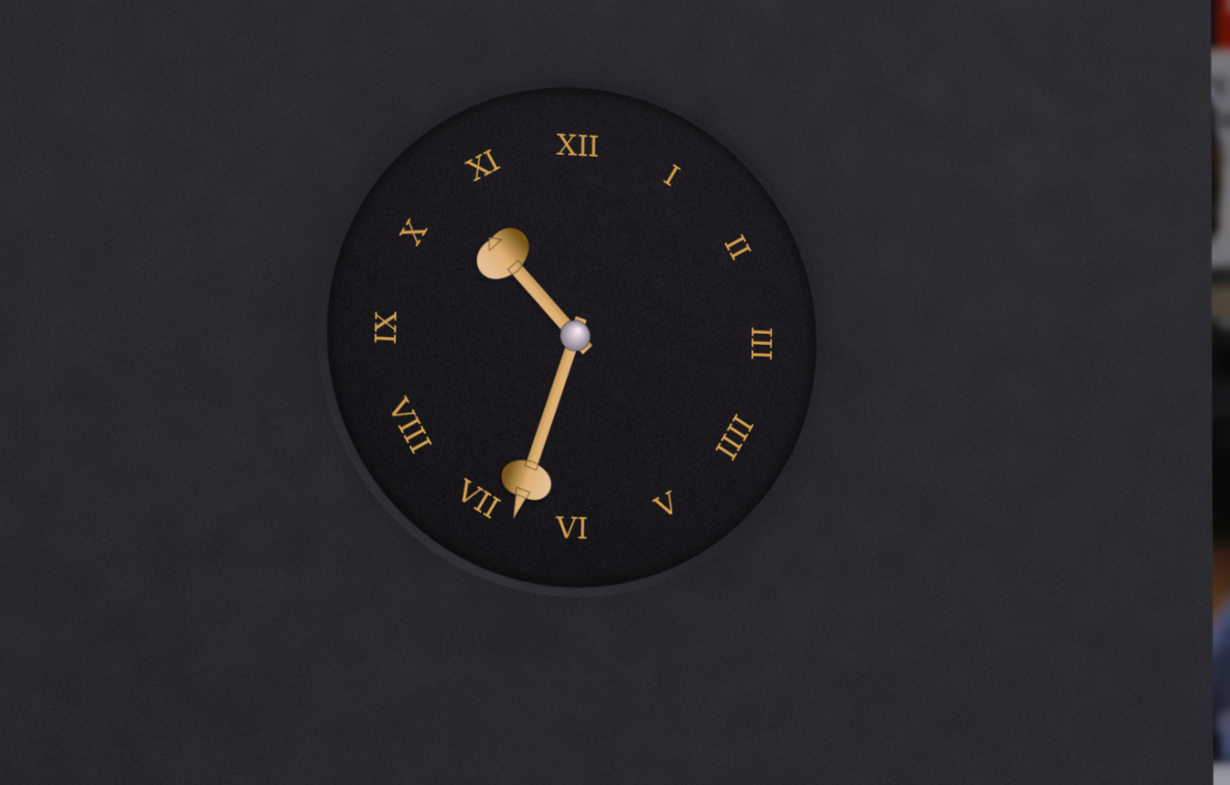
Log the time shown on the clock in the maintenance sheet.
10:33
